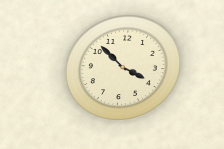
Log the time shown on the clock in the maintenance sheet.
3:52
